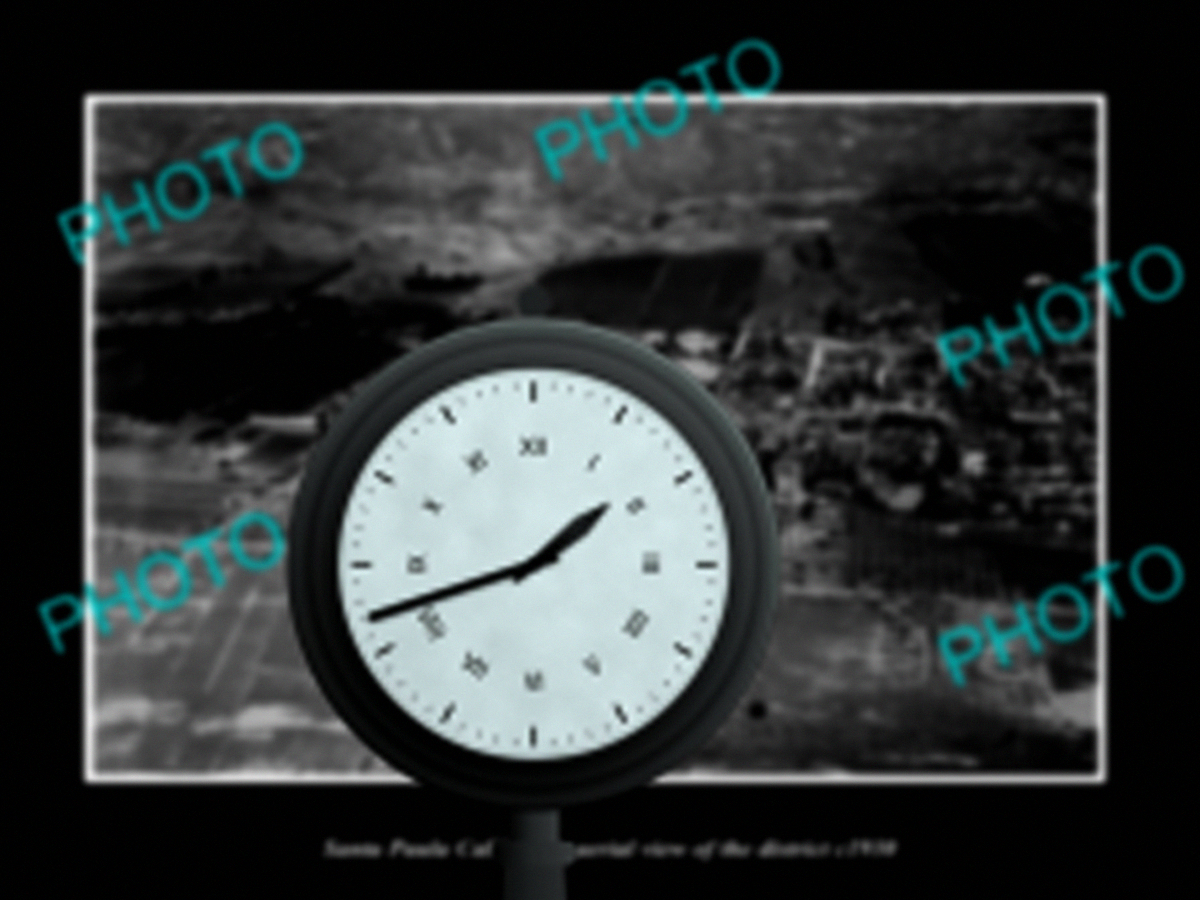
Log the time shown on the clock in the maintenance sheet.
1:42
